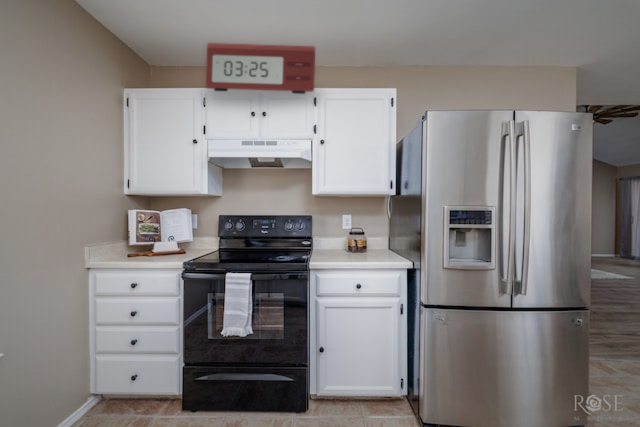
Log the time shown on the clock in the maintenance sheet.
3:25
